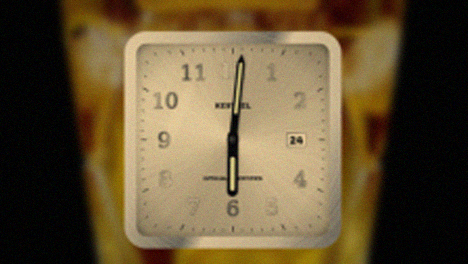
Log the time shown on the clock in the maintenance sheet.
6:01
